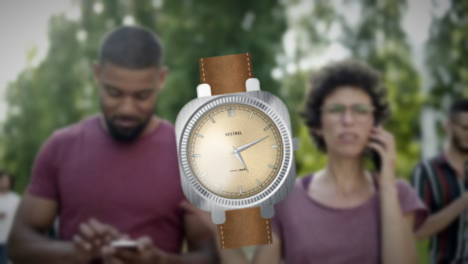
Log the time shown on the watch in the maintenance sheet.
5:12
